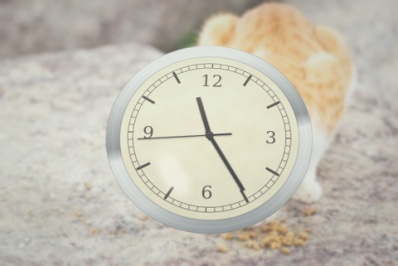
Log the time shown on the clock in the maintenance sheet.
11:24:44
